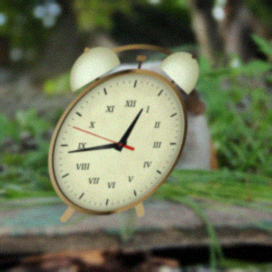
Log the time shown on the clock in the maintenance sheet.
12:43:48
